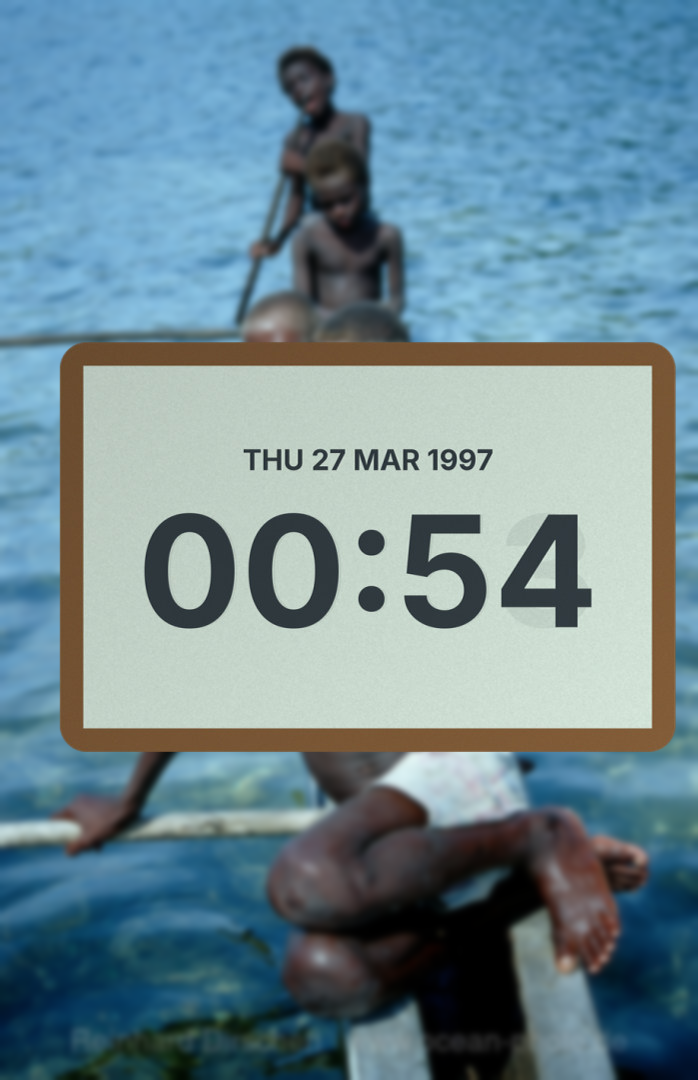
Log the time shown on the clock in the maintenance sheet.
0:54
